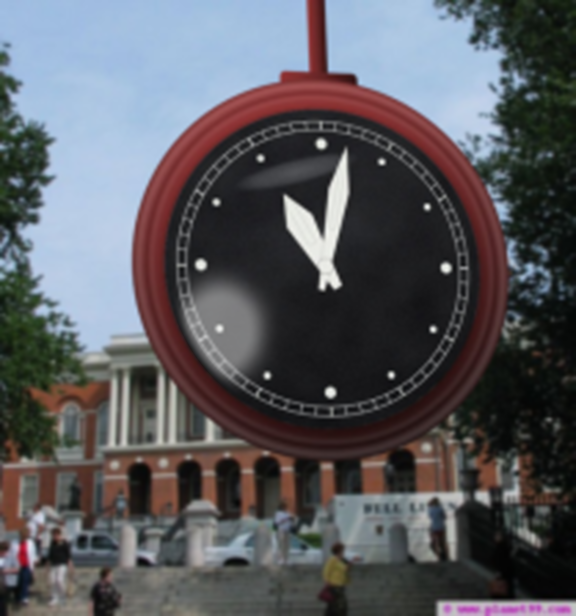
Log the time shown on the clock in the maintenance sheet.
11:02
